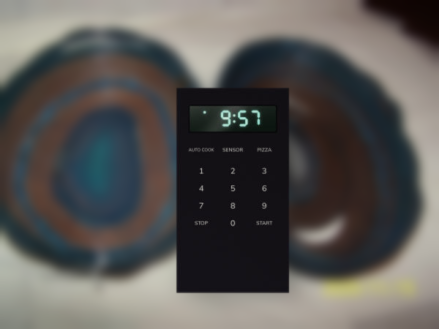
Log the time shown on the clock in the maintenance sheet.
9:57
